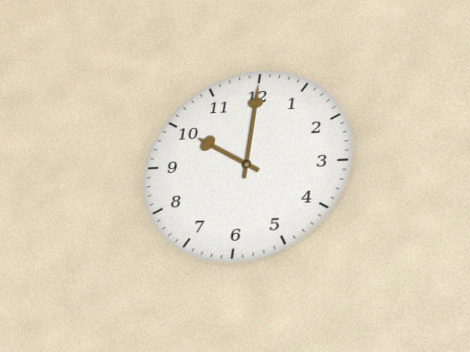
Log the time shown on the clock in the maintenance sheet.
10:00
